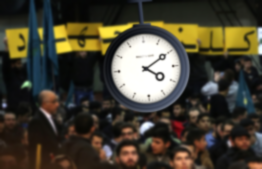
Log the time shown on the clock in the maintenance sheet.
4:10
